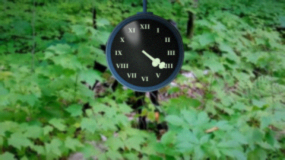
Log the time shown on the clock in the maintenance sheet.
4:21
